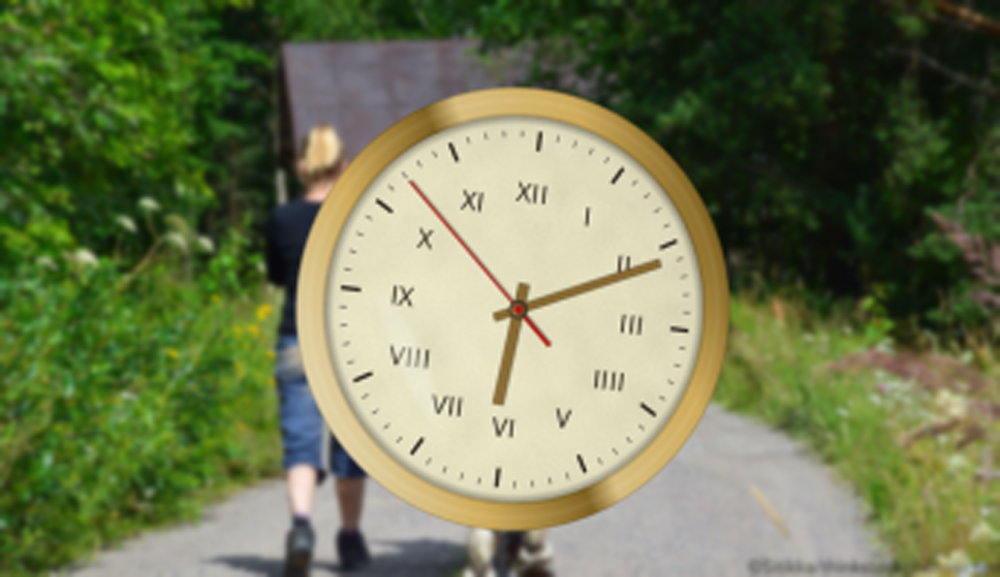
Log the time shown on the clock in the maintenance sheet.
6:10:52
